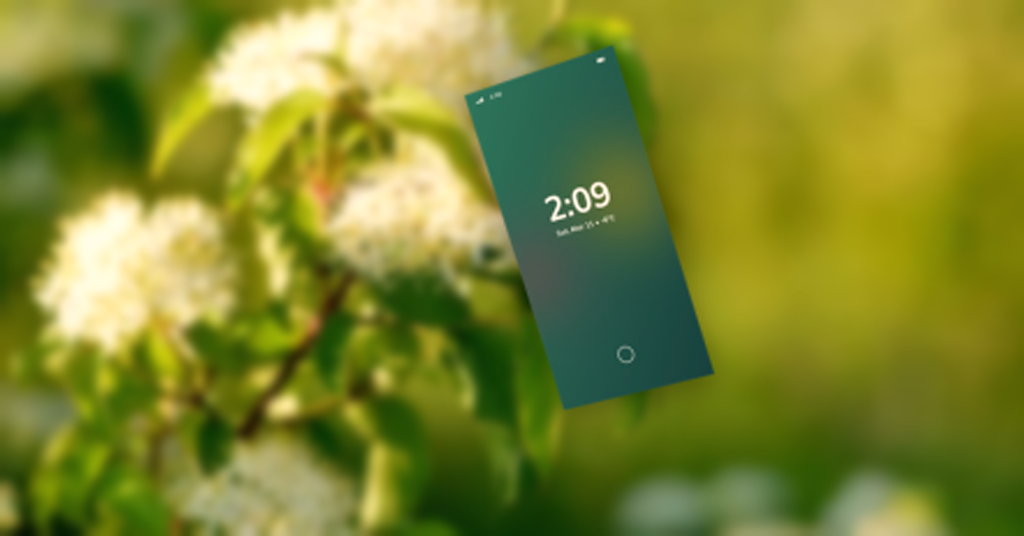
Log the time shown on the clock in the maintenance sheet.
2:09
